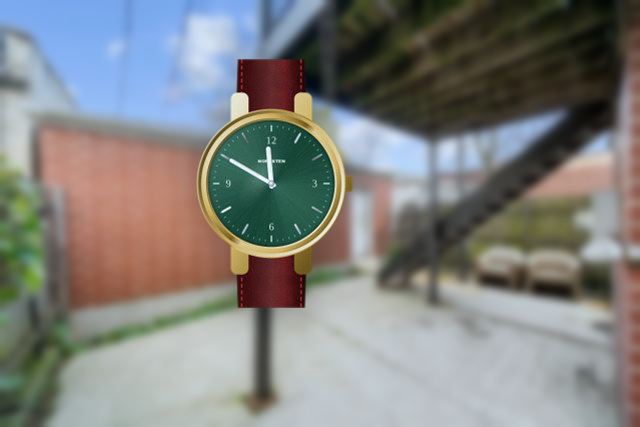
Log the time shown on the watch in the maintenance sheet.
11:50
